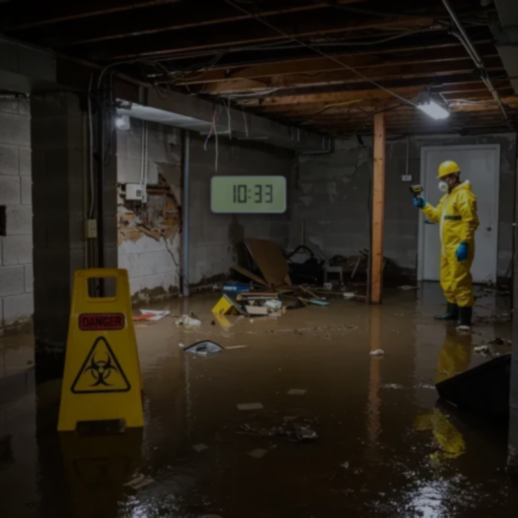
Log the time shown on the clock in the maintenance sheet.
10:33
